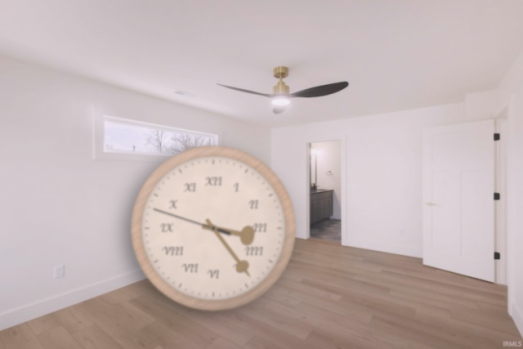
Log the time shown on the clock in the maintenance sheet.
3:23:48
